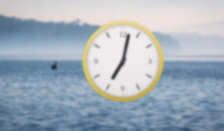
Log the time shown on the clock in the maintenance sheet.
7:02
